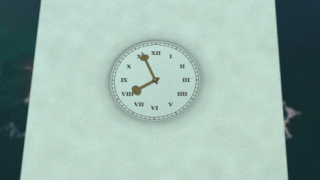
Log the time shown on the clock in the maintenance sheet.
7:56
